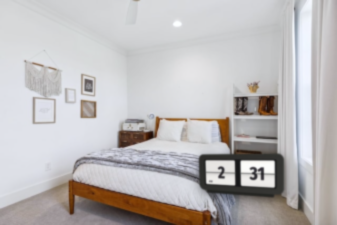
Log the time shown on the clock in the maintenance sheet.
2:31
